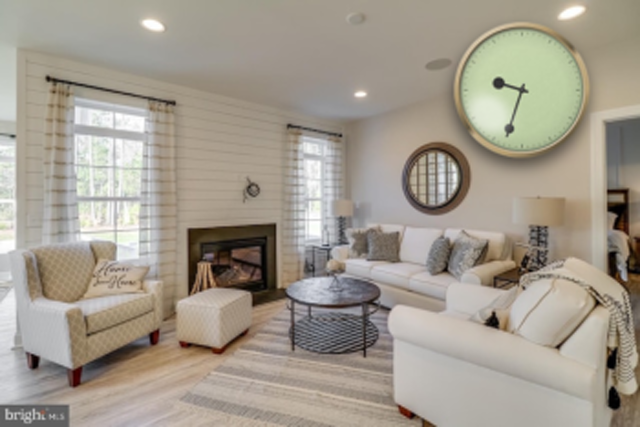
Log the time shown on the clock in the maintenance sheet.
9:33
